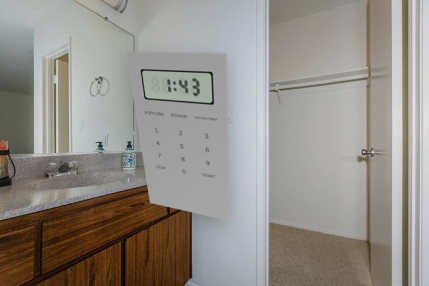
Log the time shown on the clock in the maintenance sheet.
1:43
